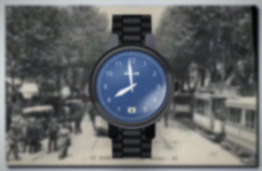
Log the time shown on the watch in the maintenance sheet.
7:59
